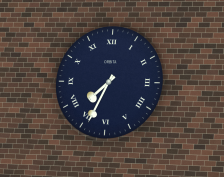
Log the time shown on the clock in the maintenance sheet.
7:34
